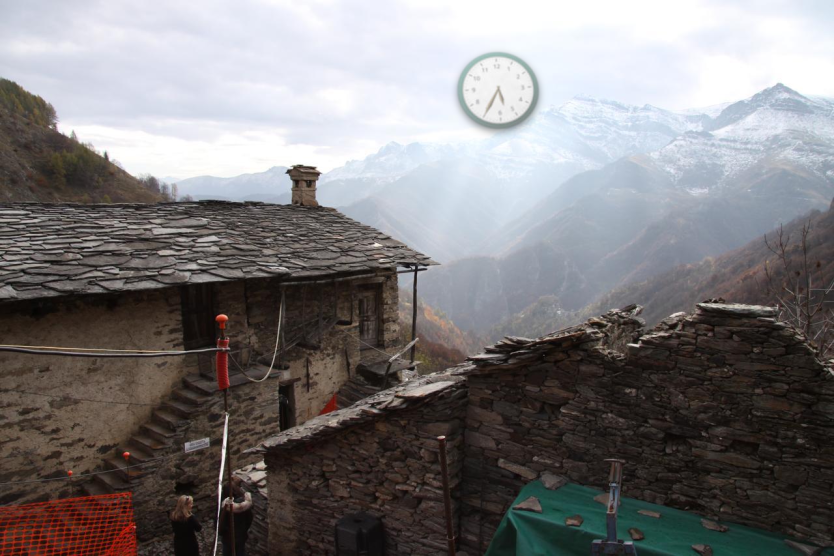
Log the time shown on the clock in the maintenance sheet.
5:35
